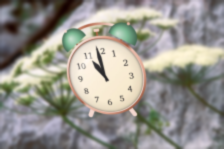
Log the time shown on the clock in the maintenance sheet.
10:59
